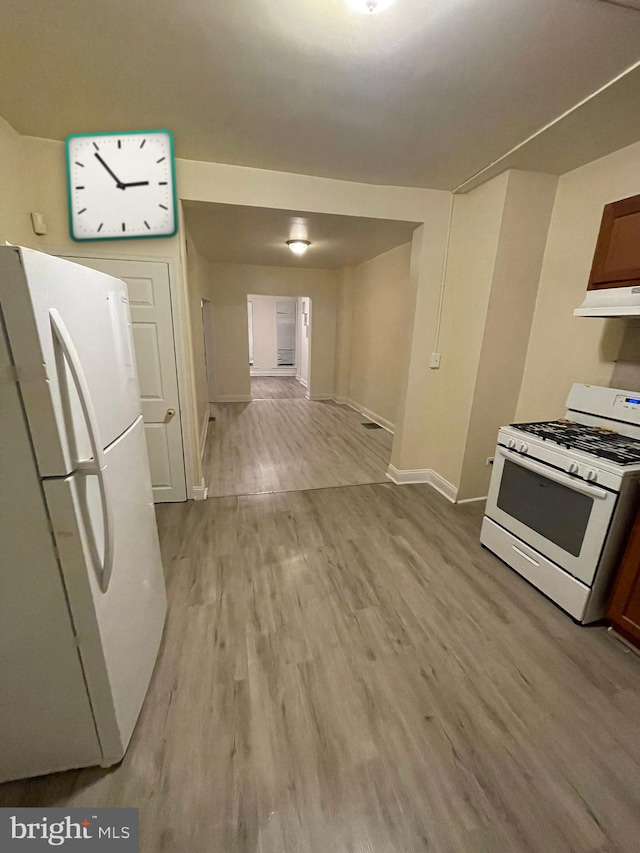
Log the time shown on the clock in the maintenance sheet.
2:54
